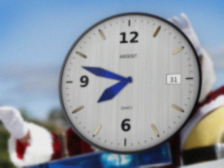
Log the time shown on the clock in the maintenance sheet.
7:48
